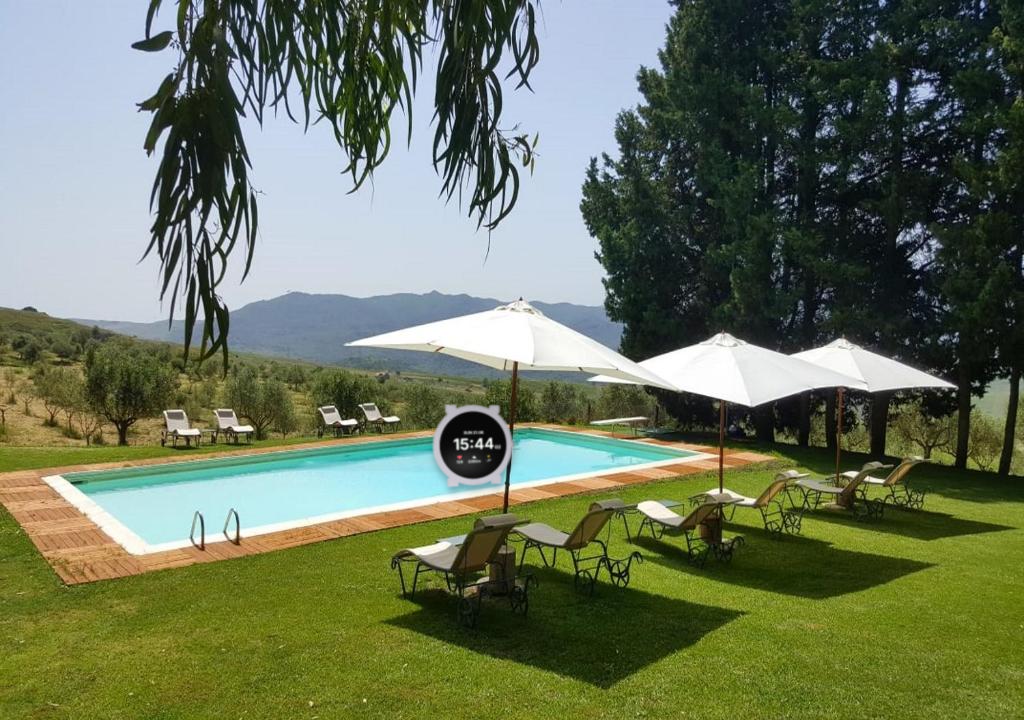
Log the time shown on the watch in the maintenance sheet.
15:44
